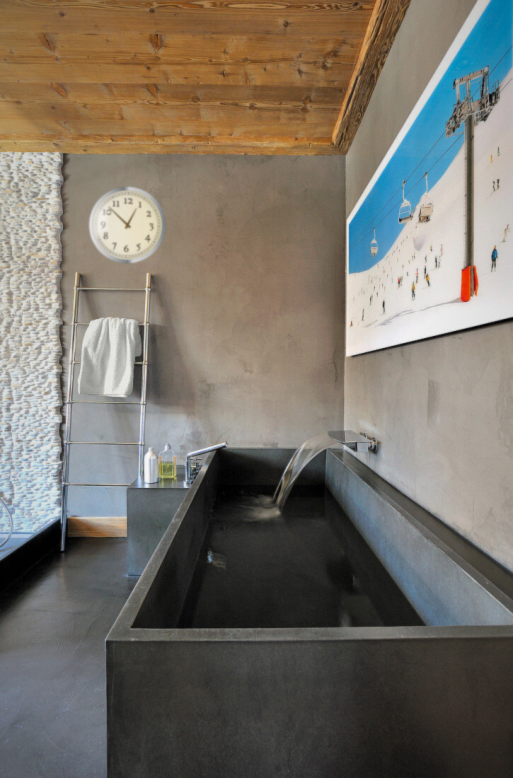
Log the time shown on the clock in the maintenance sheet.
12:52
